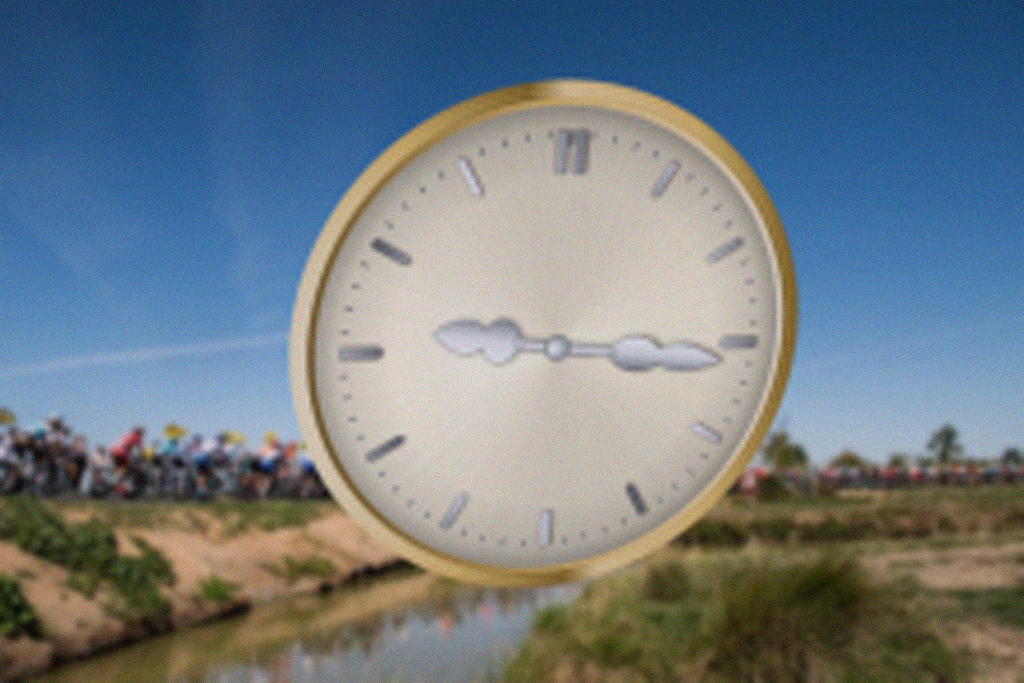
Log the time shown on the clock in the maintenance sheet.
9:16
